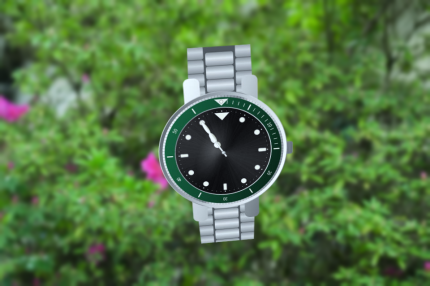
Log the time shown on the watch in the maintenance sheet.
10:55
